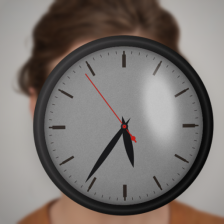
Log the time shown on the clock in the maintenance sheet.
5:35:54
